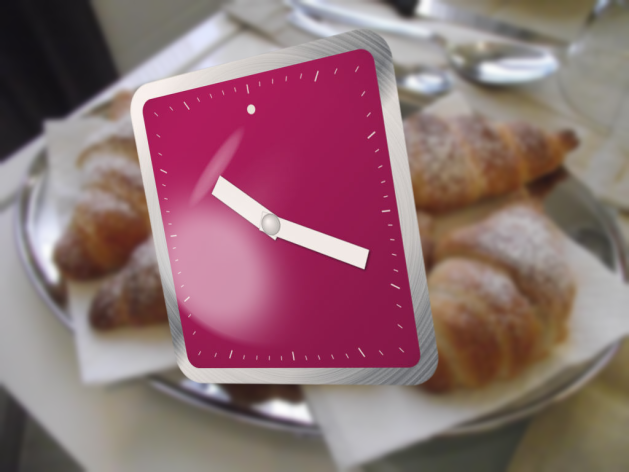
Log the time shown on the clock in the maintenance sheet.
10:19
